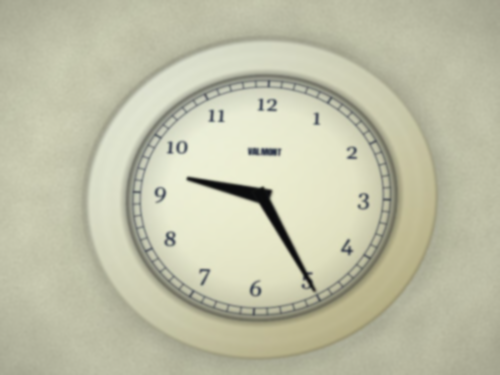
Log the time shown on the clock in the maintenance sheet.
9:25
